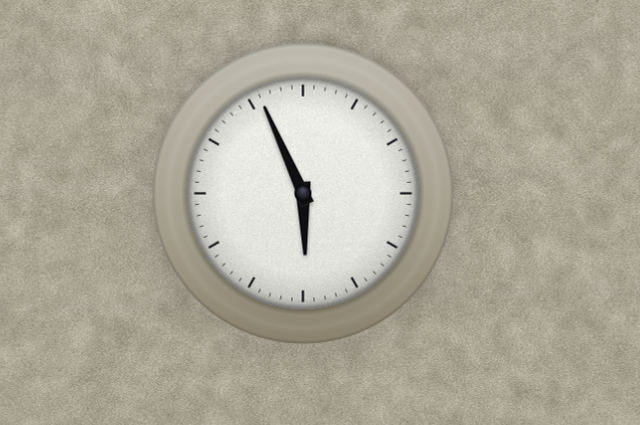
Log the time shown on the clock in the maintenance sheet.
5:56
